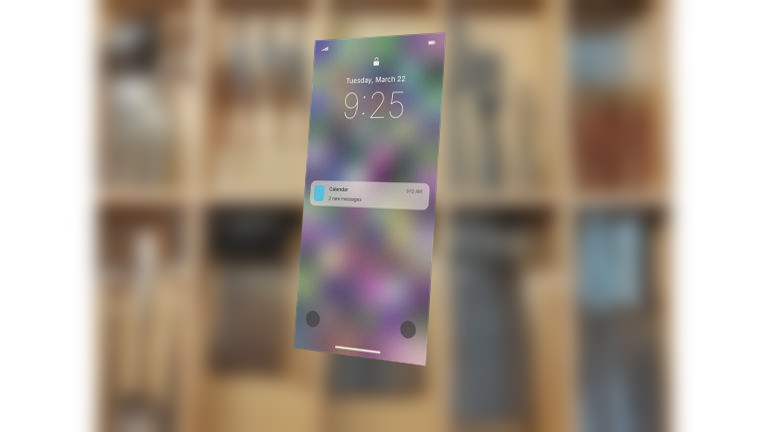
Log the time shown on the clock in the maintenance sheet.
9:25
